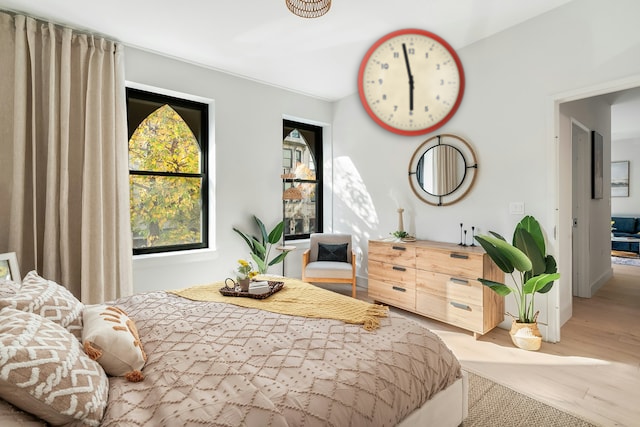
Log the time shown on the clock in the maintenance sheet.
5:58
